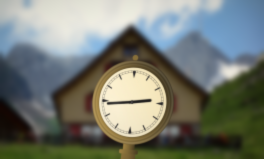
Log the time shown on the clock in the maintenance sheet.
2:44
